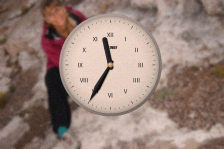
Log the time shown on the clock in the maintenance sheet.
11:35
